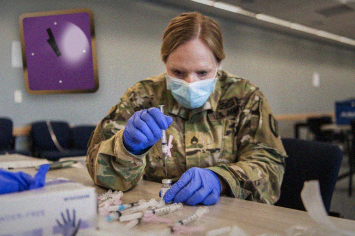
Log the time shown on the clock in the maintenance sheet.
10:57
